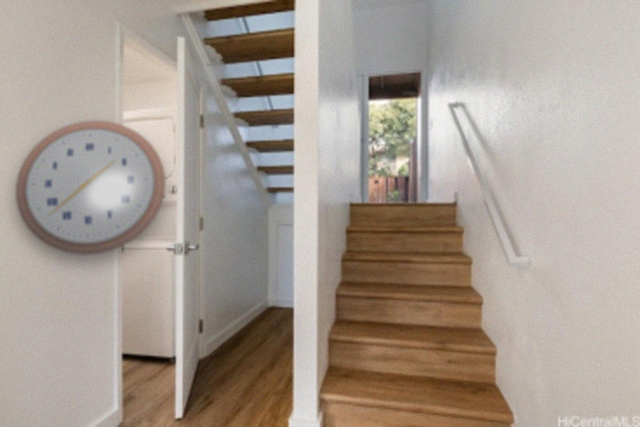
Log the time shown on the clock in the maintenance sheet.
1:38
